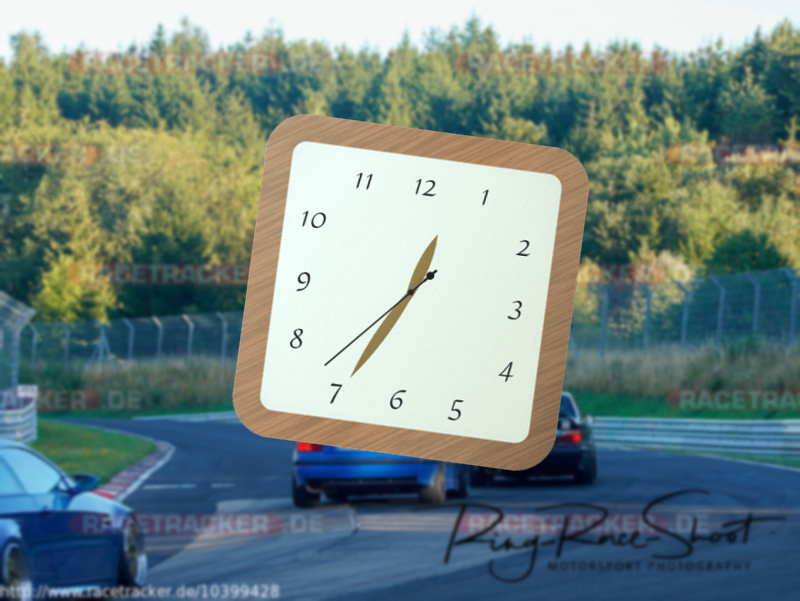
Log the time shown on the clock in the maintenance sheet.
12:34:37
